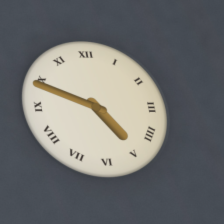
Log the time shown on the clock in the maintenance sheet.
4:49
